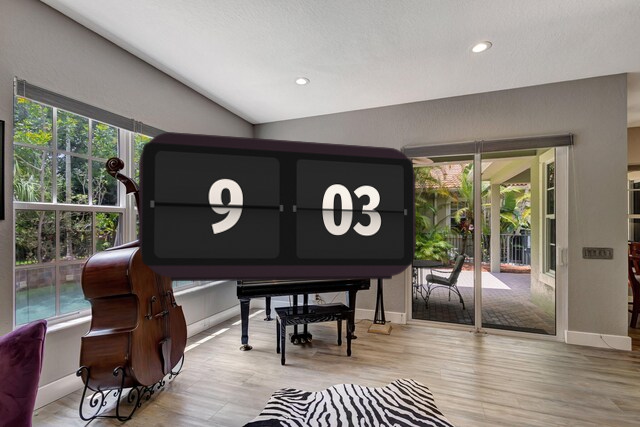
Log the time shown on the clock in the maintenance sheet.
9:03
